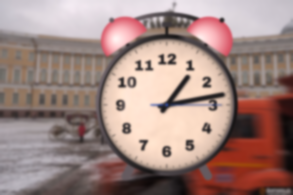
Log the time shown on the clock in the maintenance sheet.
1:13:15
